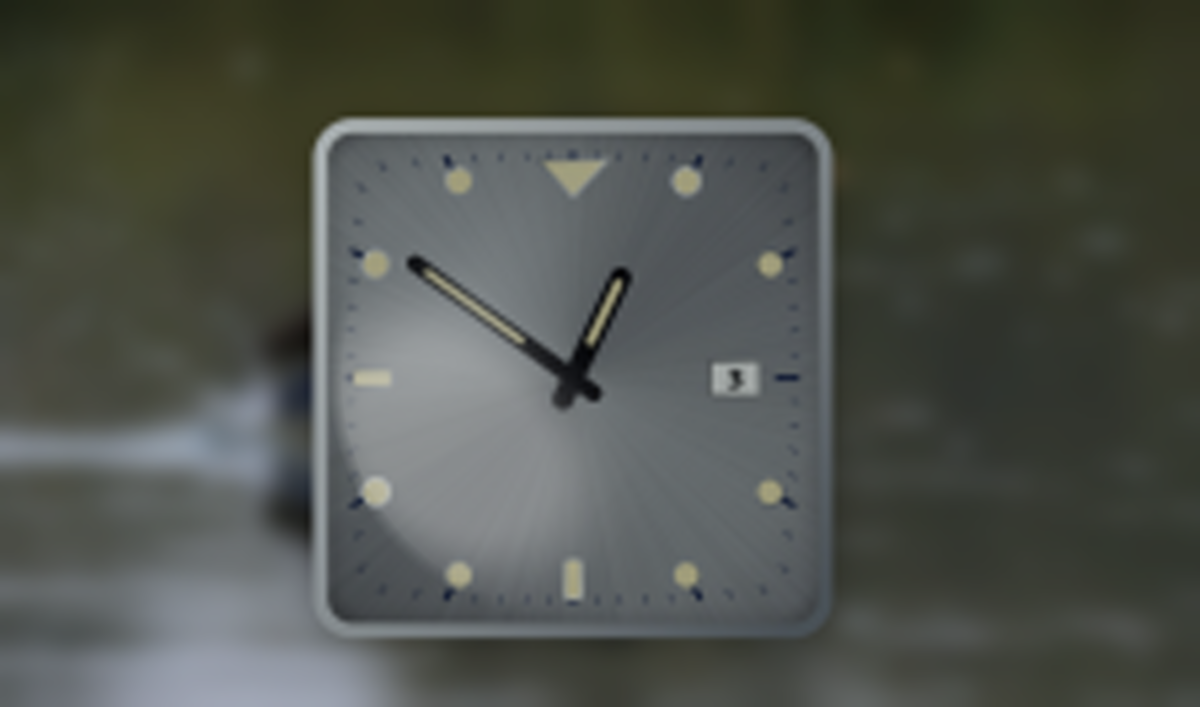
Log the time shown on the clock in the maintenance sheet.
12:51
